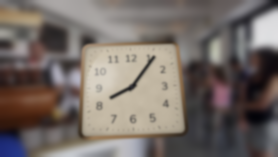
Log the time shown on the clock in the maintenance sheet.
8:06
